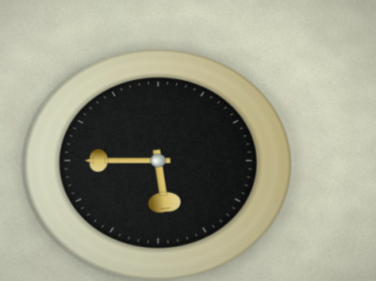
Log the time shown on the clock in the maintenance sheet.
5:45
